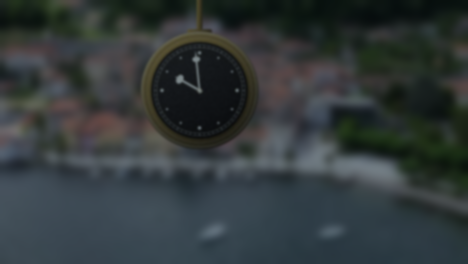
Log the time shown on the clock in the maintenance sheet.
9:59
